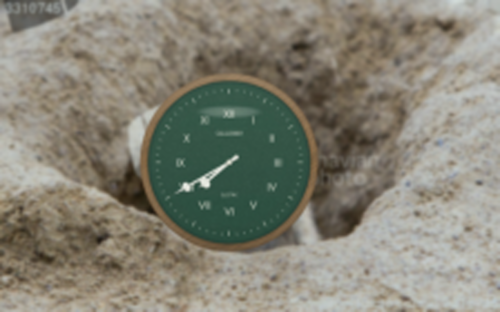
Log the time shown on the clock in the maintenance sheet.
7:40
